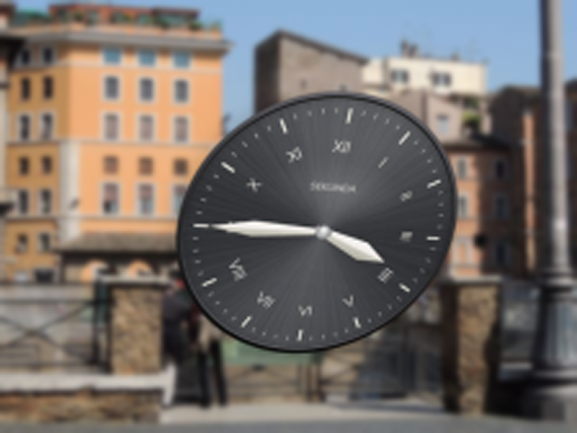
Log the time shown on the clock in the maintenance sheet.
3:45
